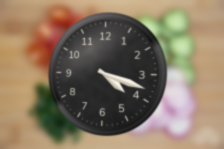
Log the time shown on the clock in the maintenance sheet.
4:18
